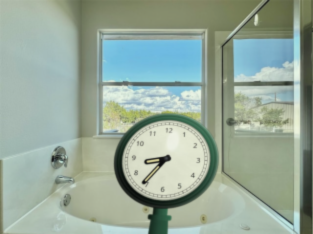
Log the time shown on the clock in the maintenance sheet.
8:36
